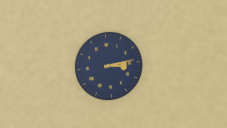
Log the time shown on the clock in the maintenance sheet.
3:14
